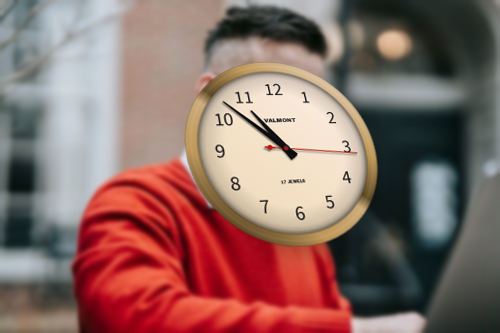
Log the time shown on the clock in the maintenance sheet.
10:52:16
